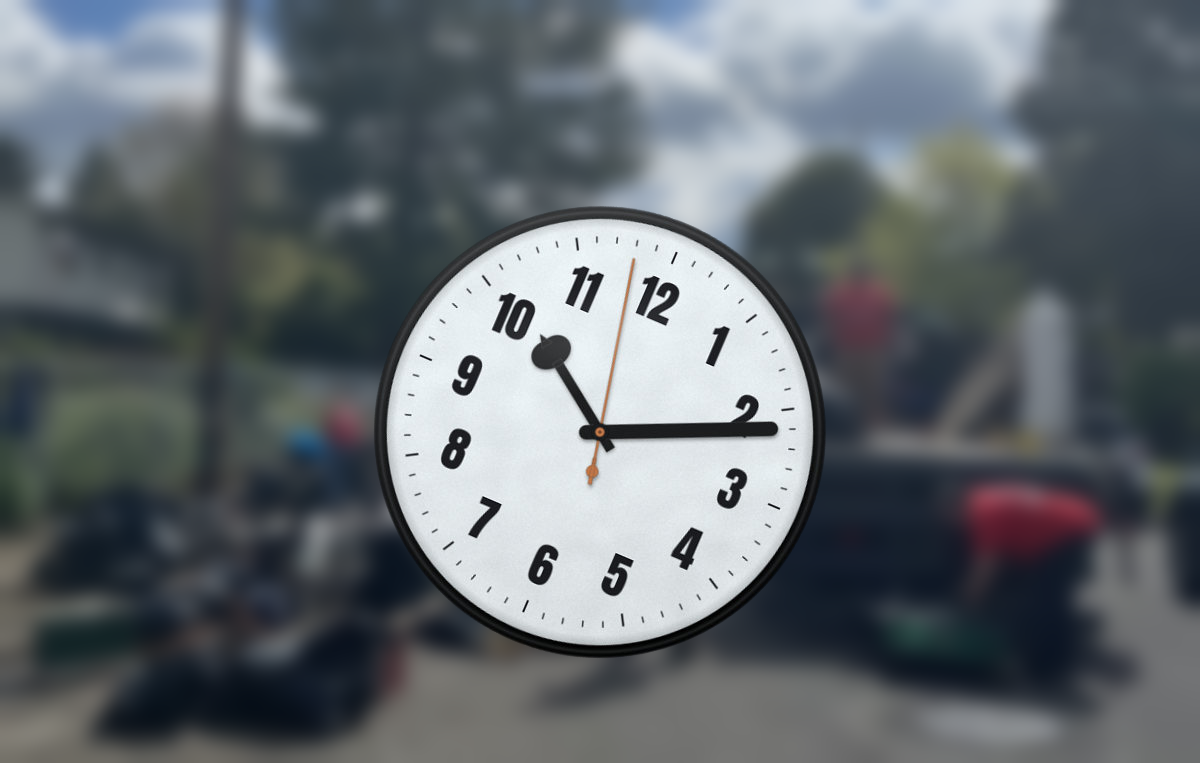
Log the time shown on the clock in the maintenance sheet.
10:10:58
